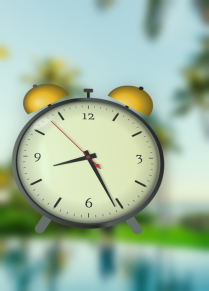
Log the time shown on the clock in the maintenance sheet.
8:25:53
